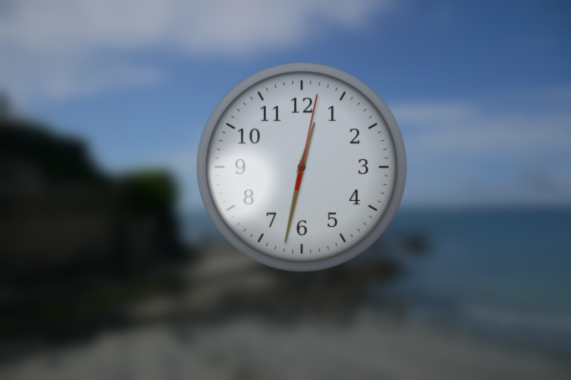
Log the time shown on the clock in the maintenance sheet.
12:32:02
